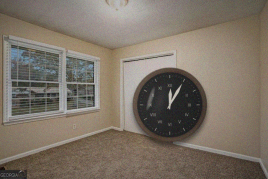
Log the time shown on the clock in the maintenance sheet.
12:05
